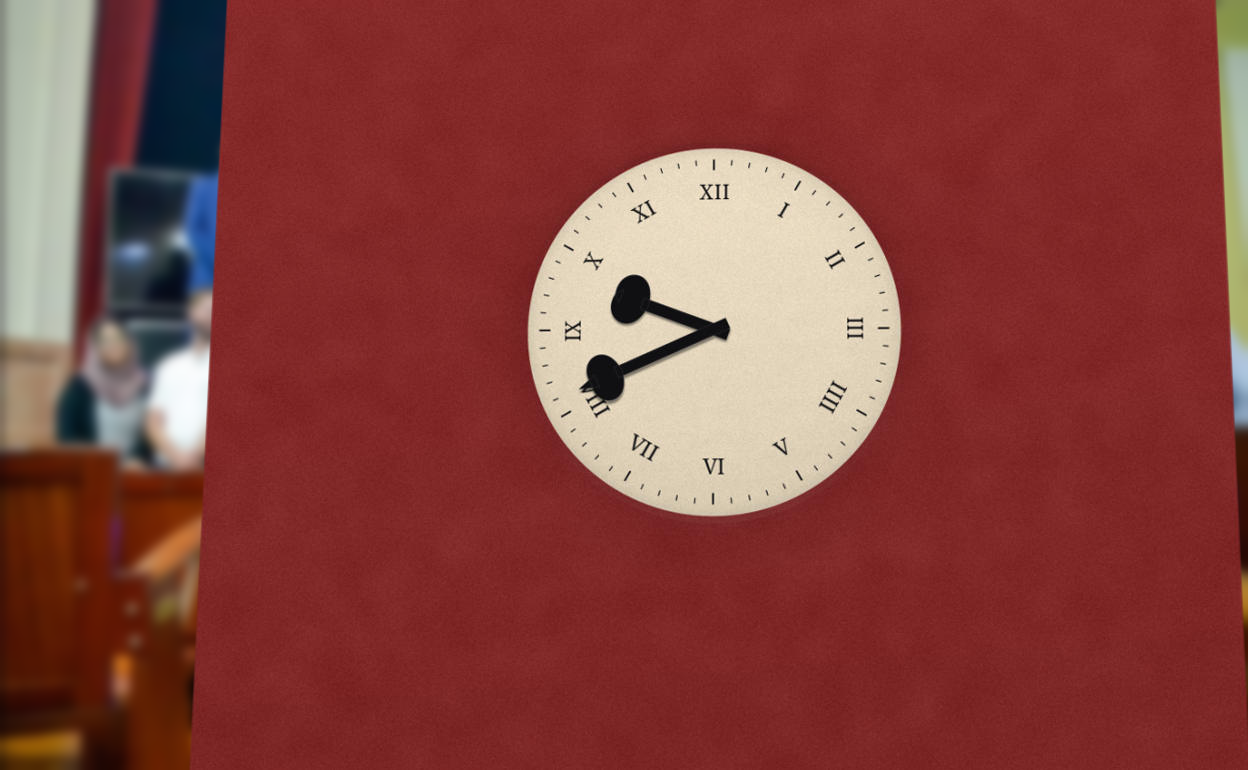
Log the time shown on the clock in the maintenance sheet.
9:41
